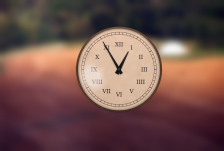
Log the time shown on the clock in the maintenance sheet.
12:55
